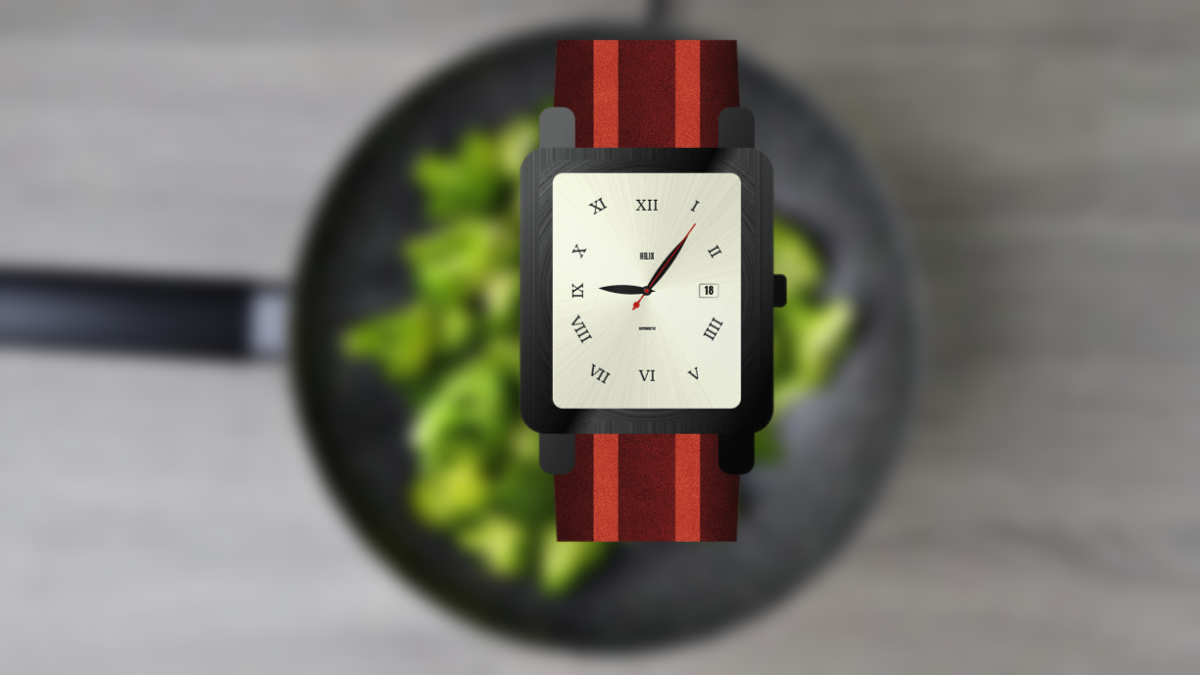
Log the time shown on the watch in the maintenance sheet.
9:06:06
